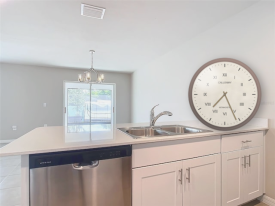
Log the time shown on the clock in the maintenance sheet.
7:26
